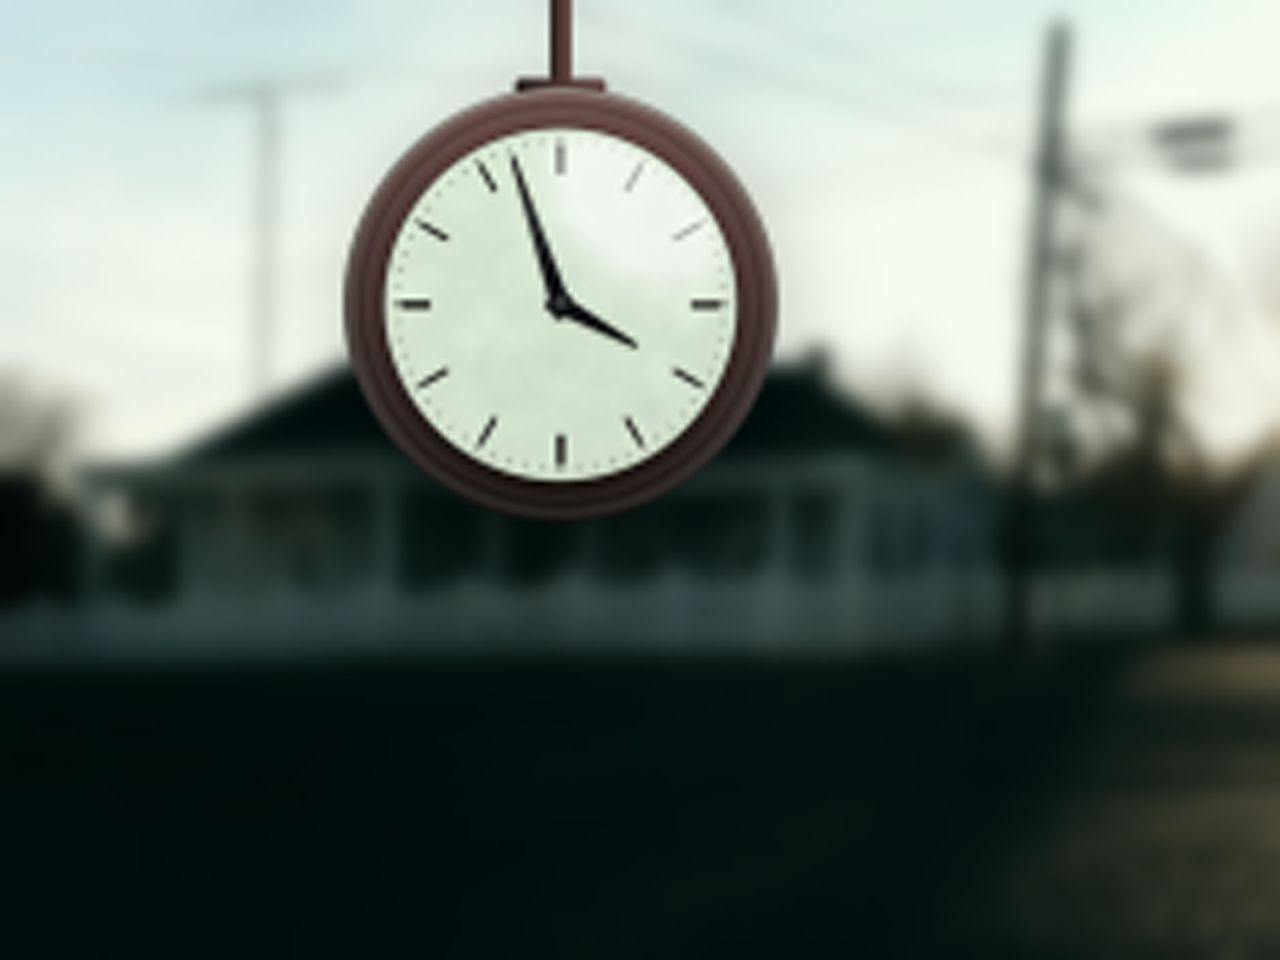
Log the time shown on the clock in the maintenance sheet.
3:57
